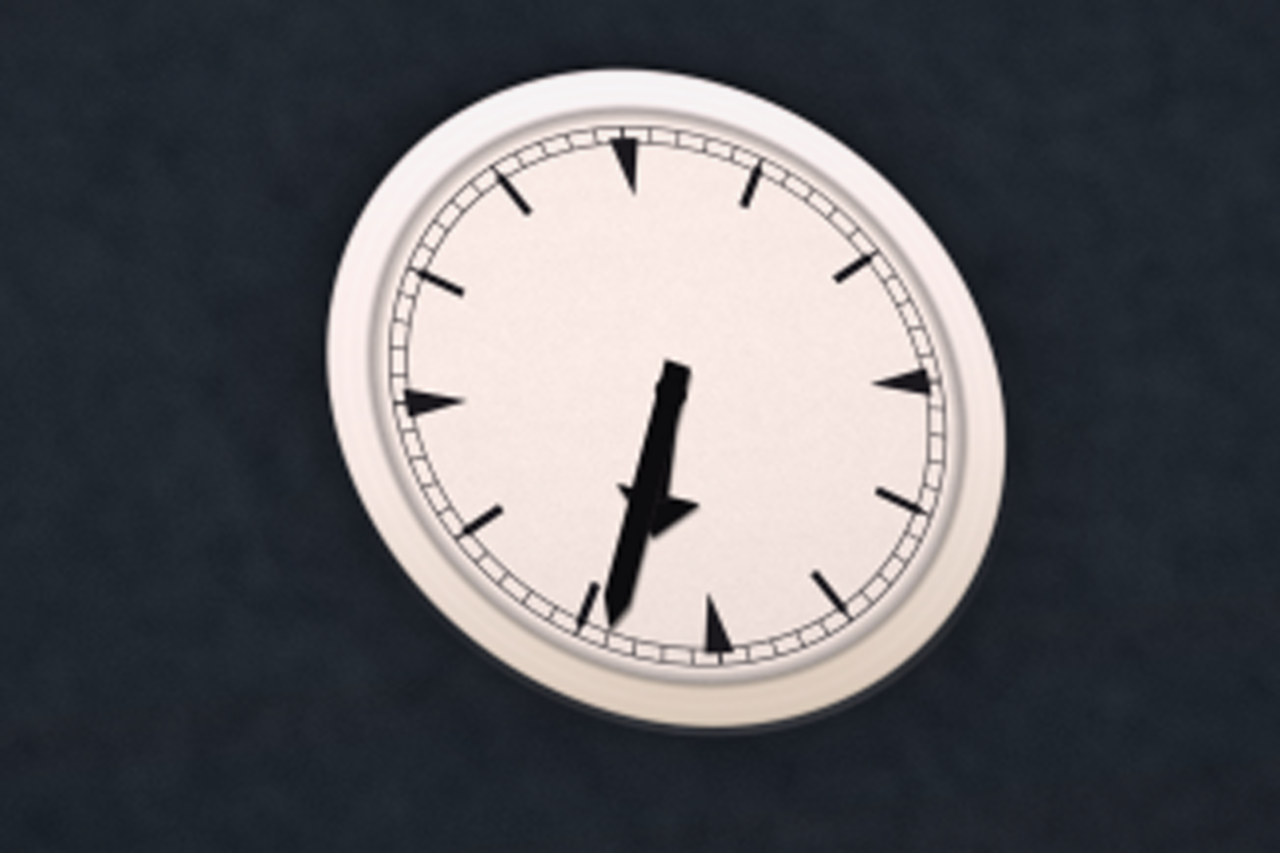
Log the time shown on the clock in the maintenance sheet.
6:34
